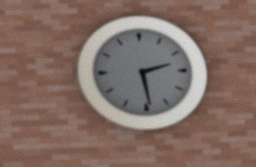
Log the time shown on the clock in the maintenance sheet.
2:29
